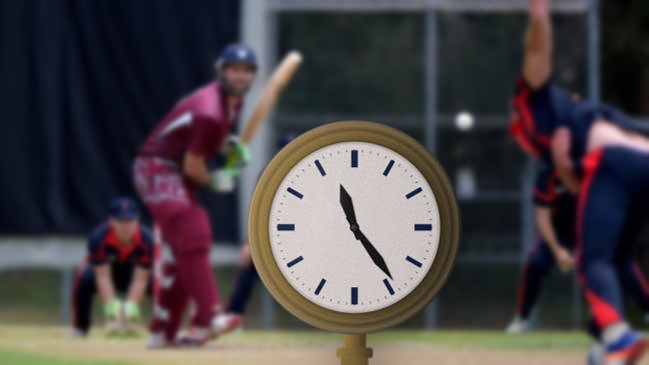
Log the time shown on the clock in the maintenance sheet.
11:24
